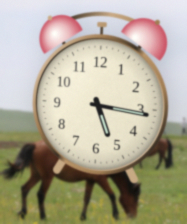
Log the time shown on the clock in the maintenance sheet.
5:16
